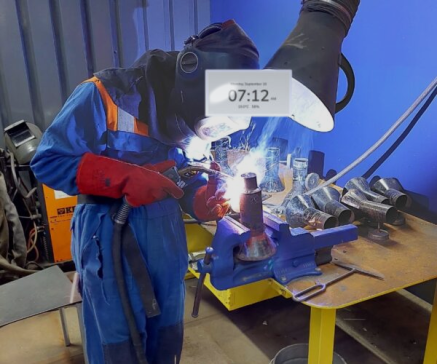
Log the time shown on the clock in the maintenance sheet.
7:12
